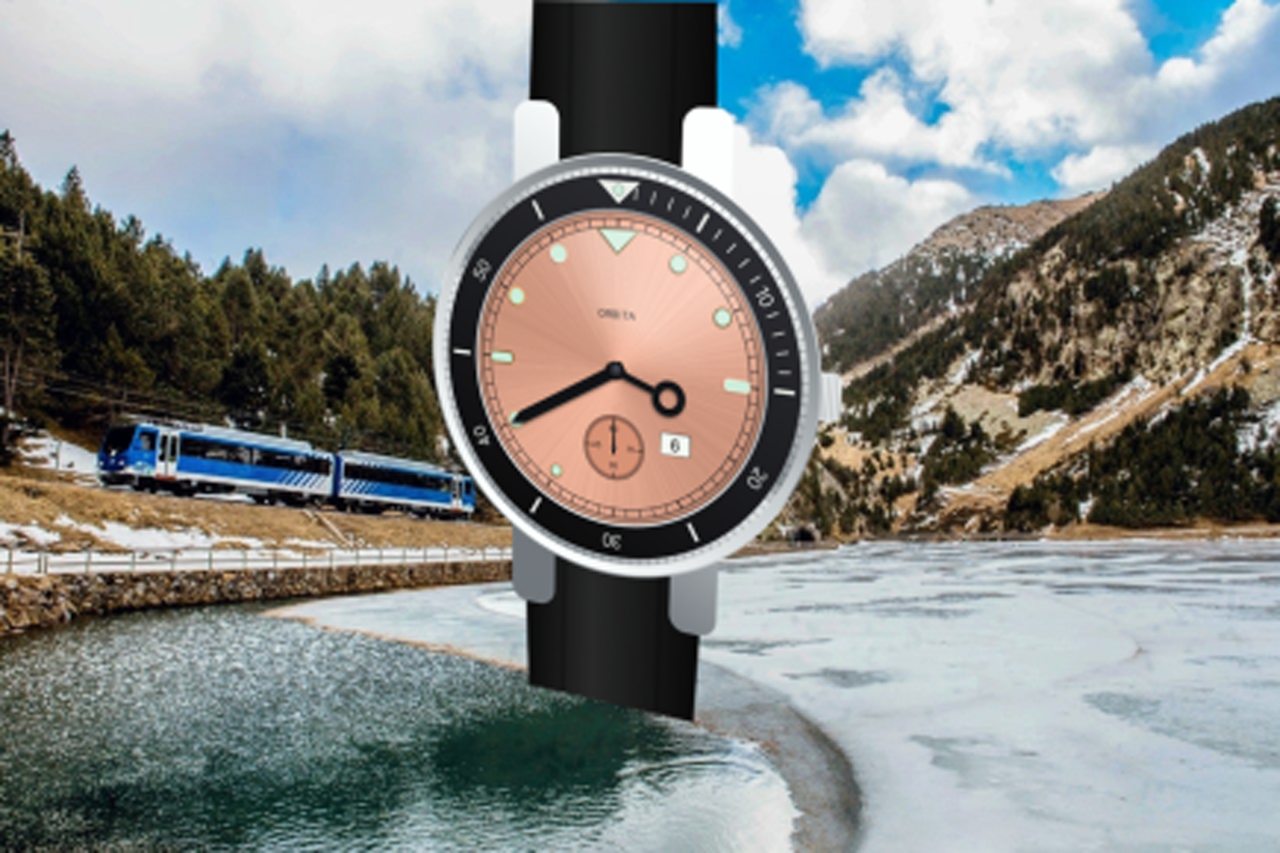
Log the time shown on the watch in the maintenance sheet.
3:40
